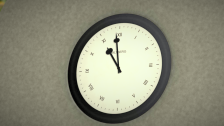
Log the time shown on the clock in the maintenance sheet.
10:59
